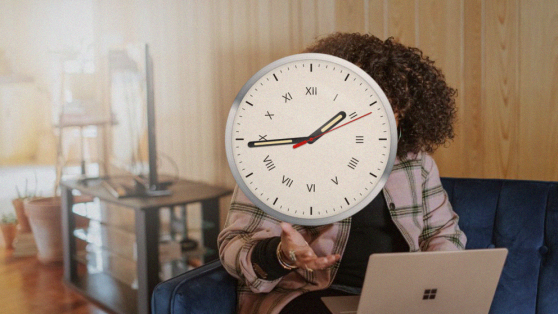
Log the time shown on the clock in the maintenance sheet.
1:44:11
